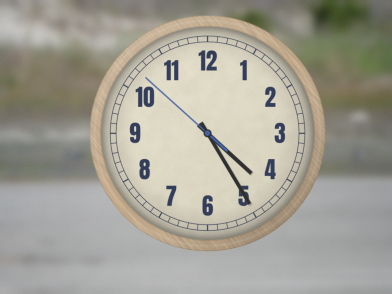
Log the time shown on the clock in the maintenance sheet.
4:24:52
